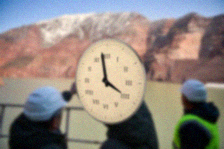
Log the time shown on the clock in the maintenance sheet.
3:58
